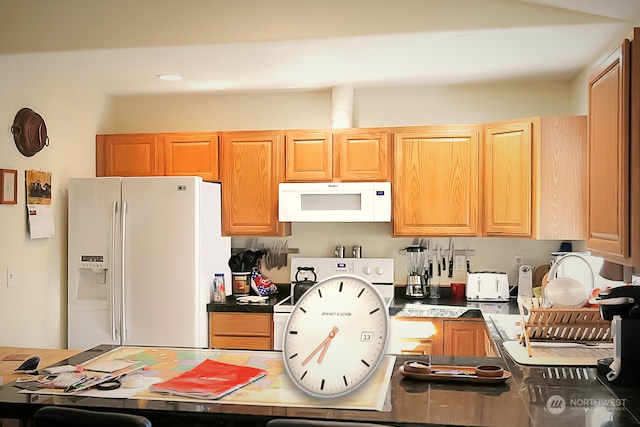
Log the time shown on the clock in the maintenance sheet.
6:37
